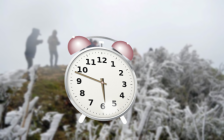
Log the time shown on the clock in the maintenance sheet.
5:48
